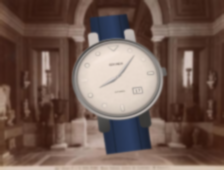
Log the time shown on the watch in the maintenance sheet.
8:07
